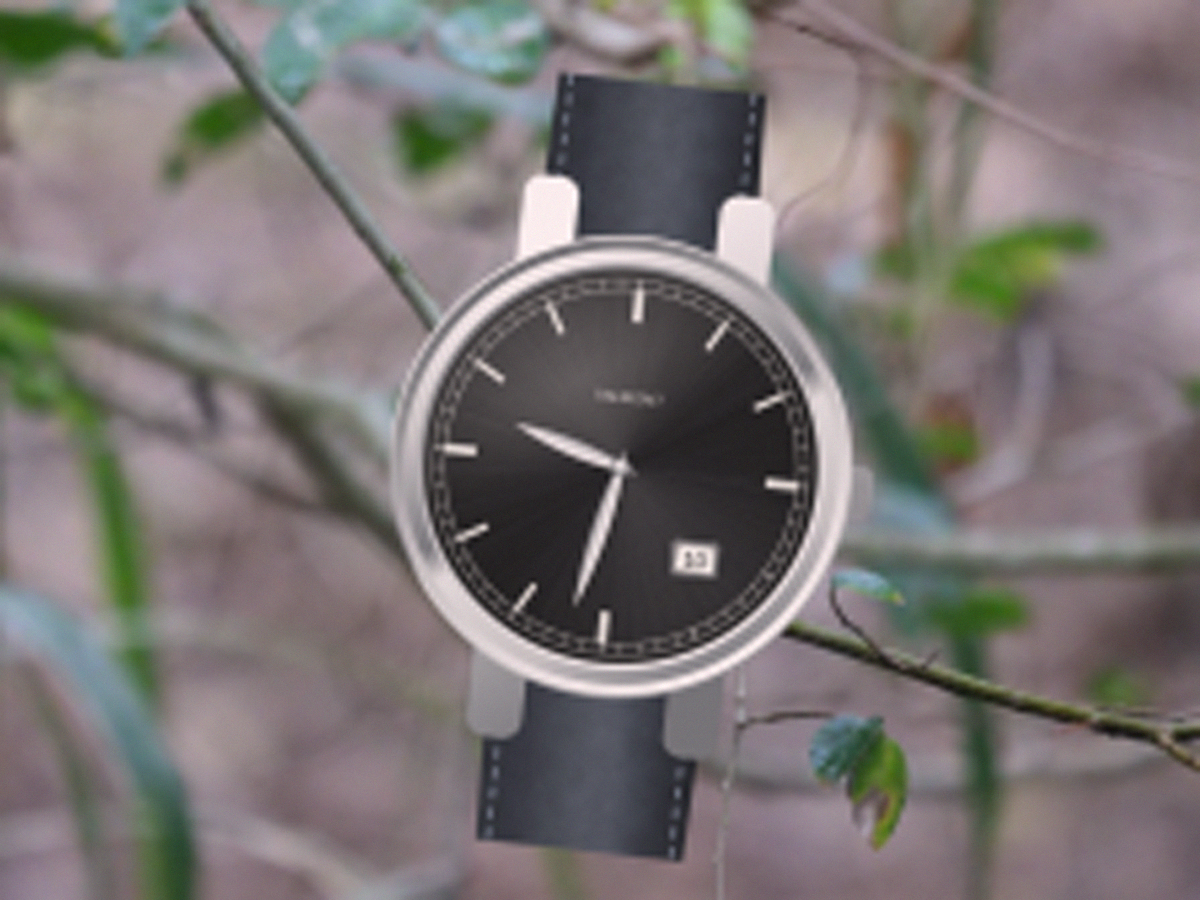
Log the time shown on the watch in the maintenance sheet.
9:32
